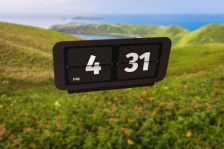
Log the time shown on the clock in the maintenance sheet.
4:31
